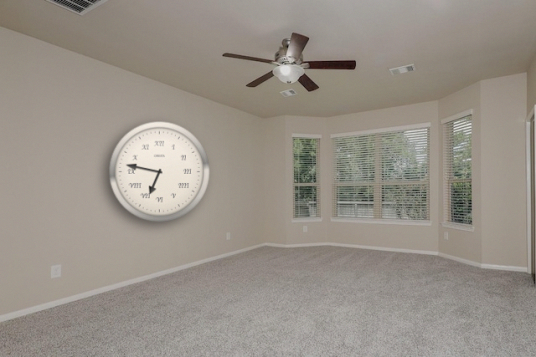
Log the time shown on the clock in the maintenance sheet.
6:47
